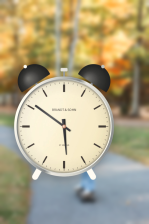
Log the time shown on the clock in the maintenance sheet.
5:51
